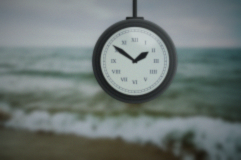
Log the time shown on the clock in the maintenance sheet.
1:51
